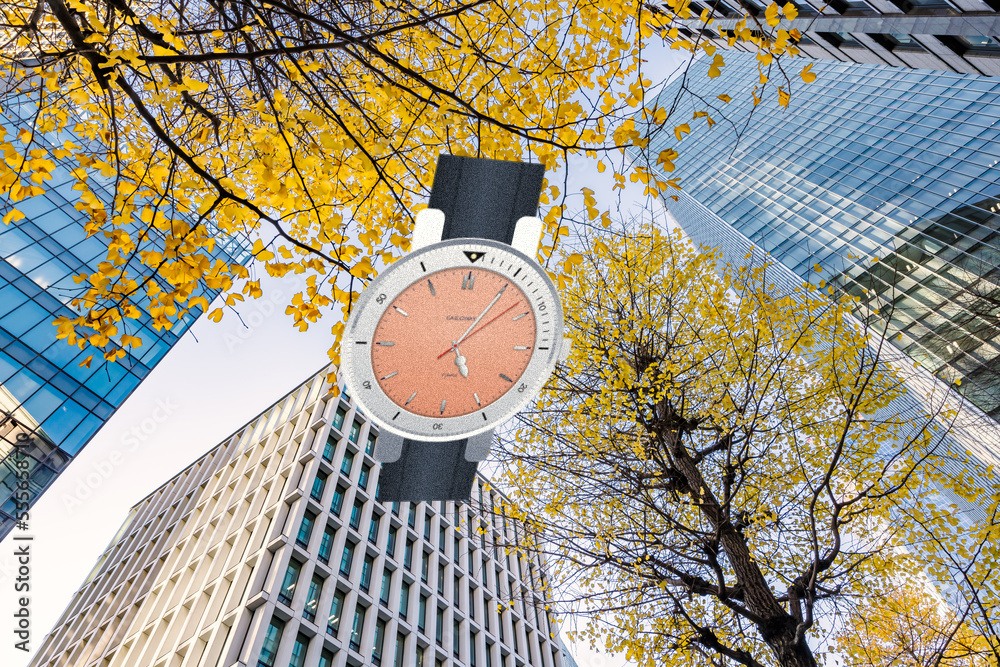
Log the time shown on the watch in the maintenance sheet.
5:05:08
